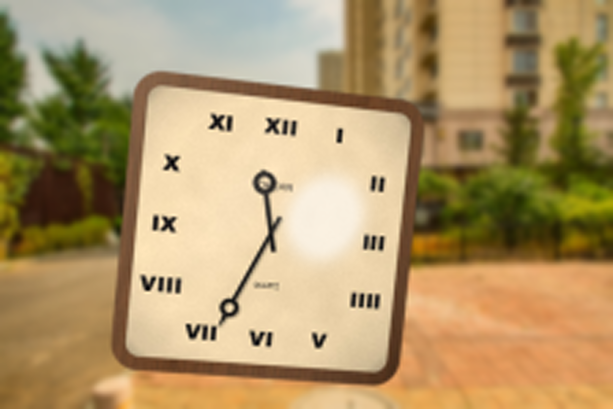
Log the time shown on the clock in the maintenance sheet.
11:34
